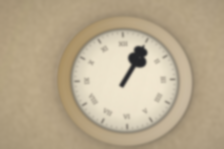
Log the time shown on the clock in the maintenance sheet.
1:05
